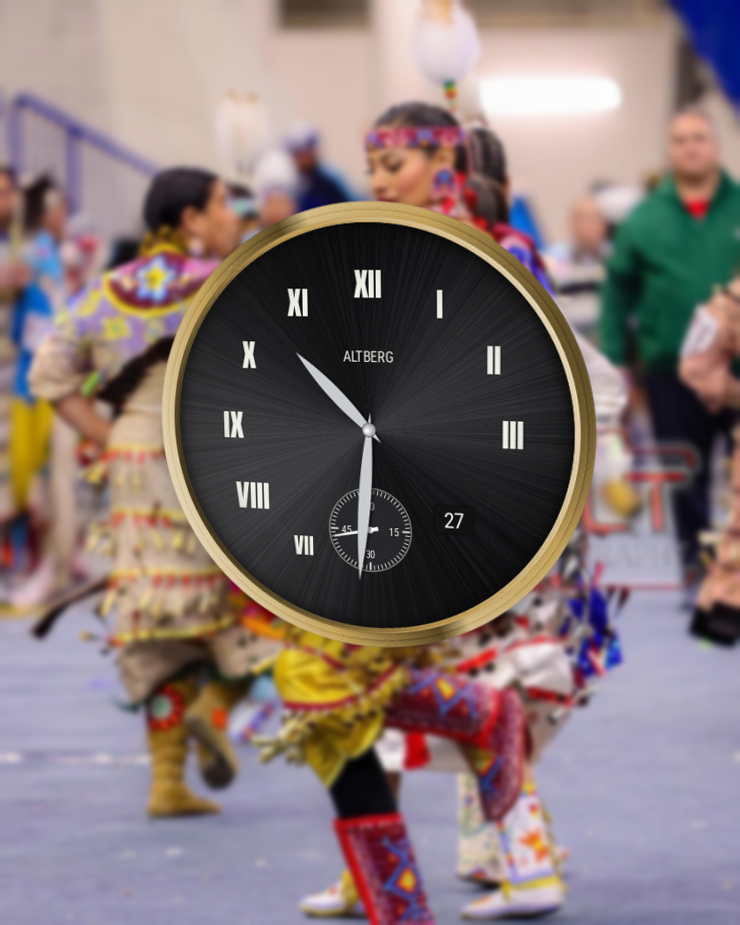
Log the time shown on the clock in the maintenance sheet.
10:30:43
